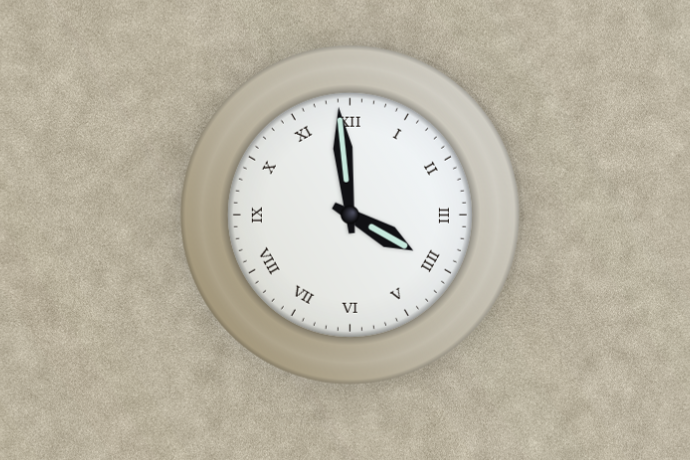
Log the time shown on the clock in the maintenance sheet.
3:59
